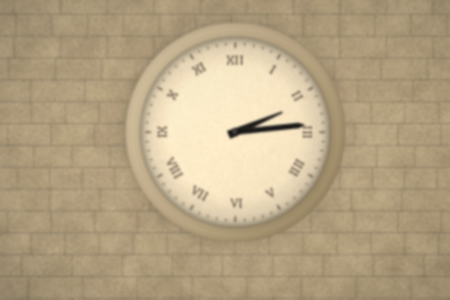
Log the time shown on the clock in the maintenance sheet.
2:14
